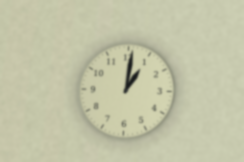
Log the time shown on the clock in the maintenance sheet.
1:01
